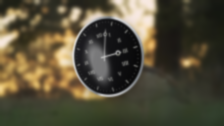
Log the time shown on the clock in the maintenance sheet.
3:03
